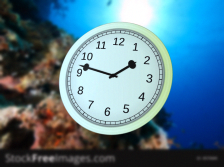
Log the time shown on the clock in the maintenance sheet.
1:47
